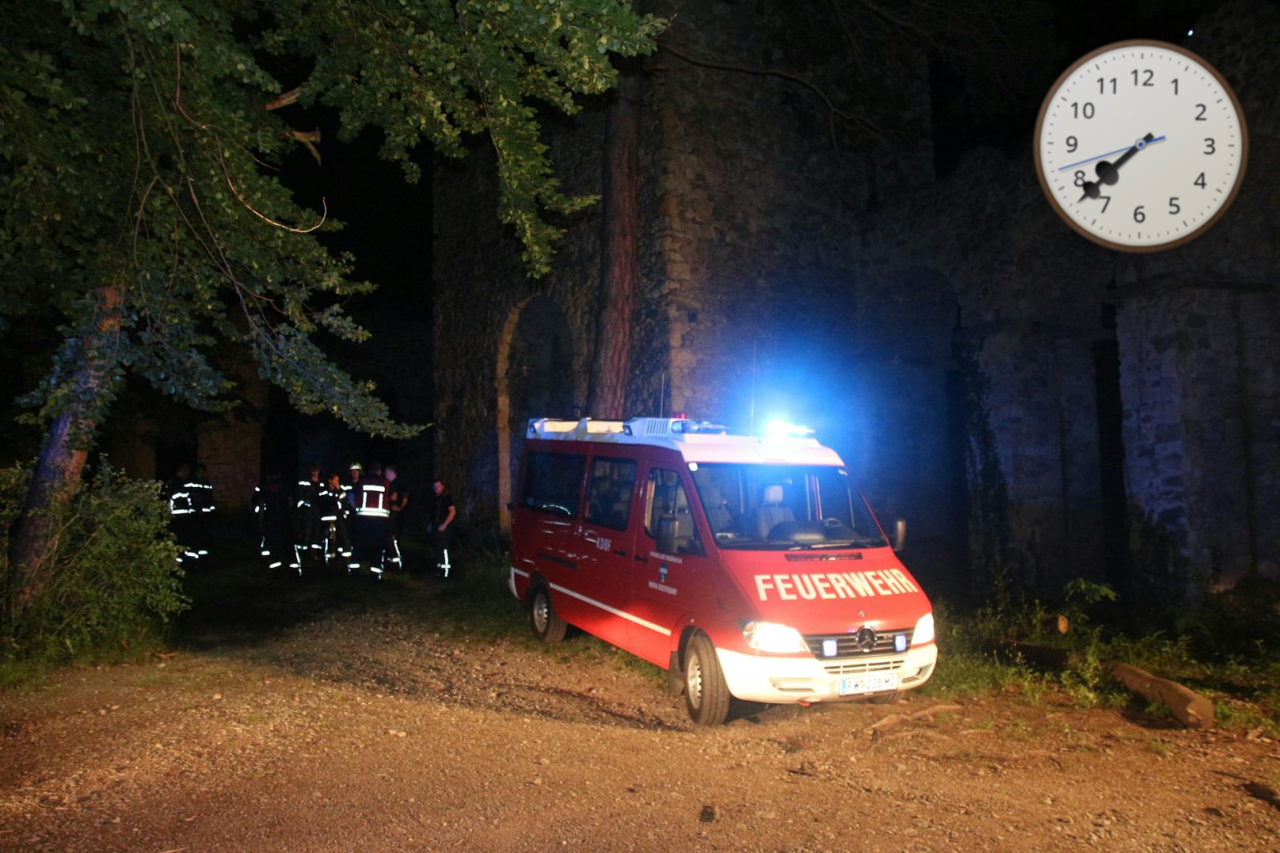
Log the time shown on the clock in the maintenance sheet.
7:37:42
